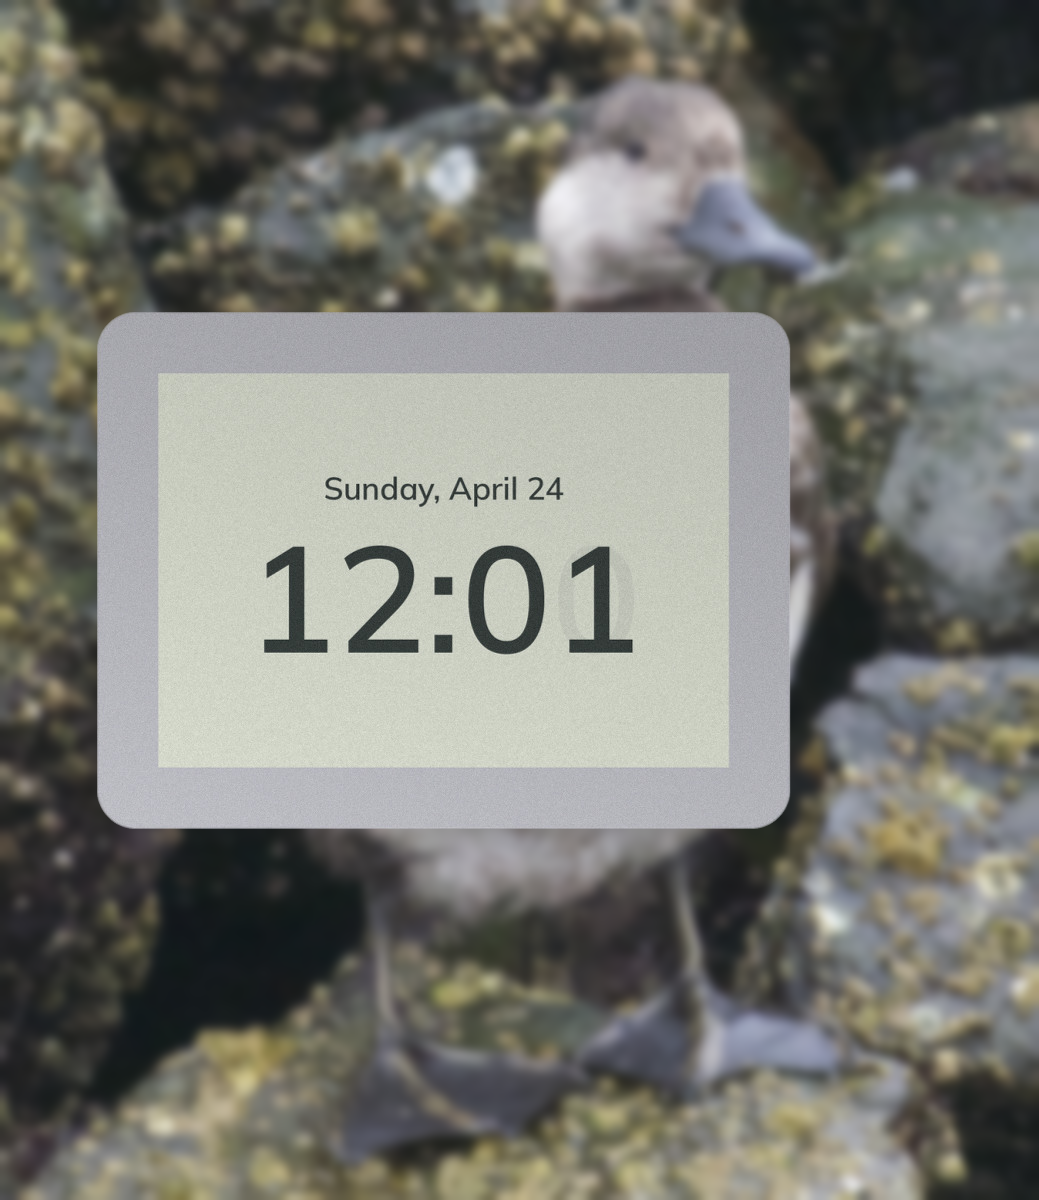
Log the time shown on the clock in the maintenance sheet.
12:01
